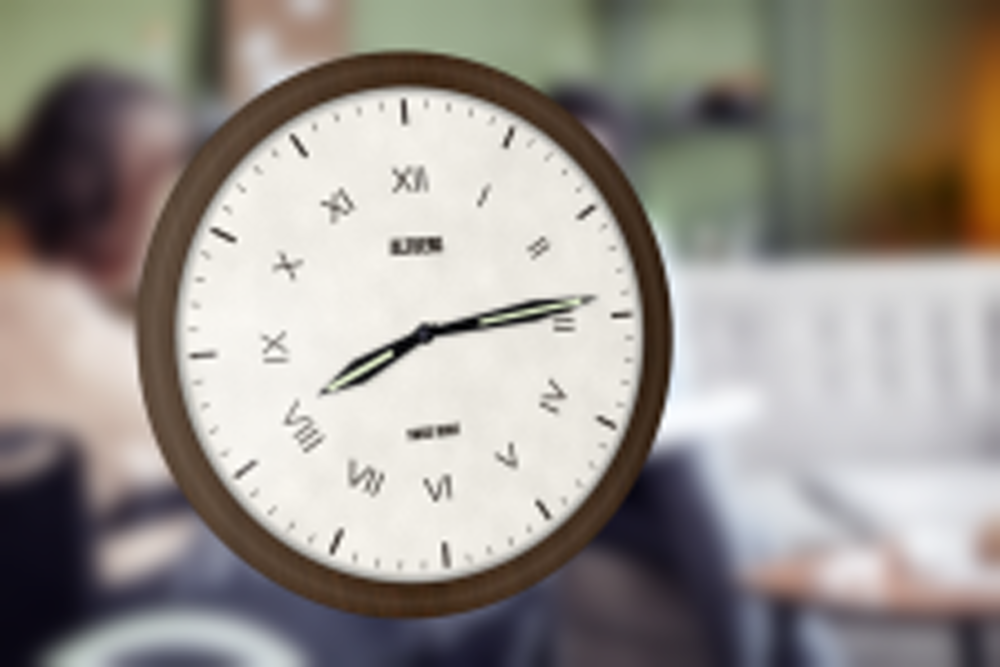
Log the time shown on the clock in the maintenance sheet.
8:14
